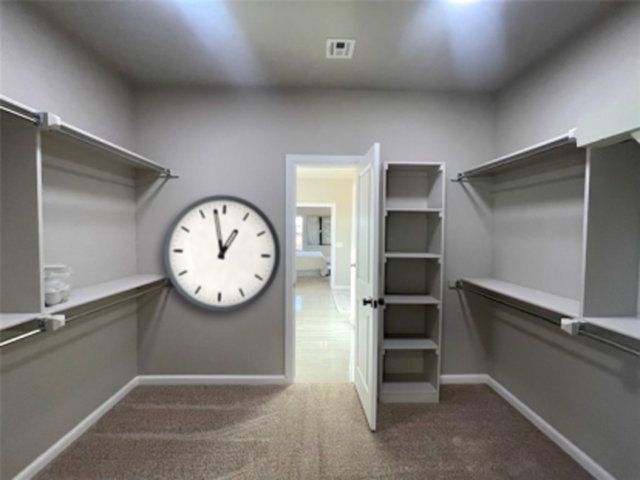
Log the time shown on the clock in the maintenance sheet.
12:58
